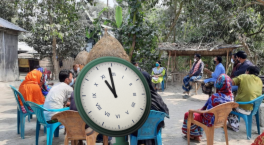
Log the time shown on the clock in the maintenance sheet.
10:59
